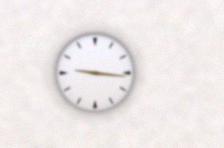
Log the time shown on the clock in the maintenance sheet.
9:16
